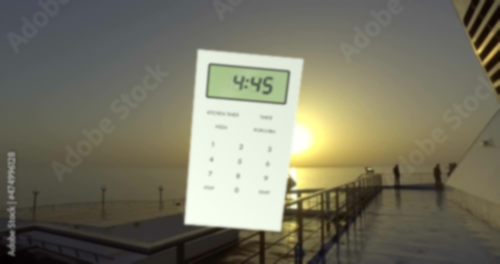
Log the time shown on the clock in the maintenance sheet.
4:45
